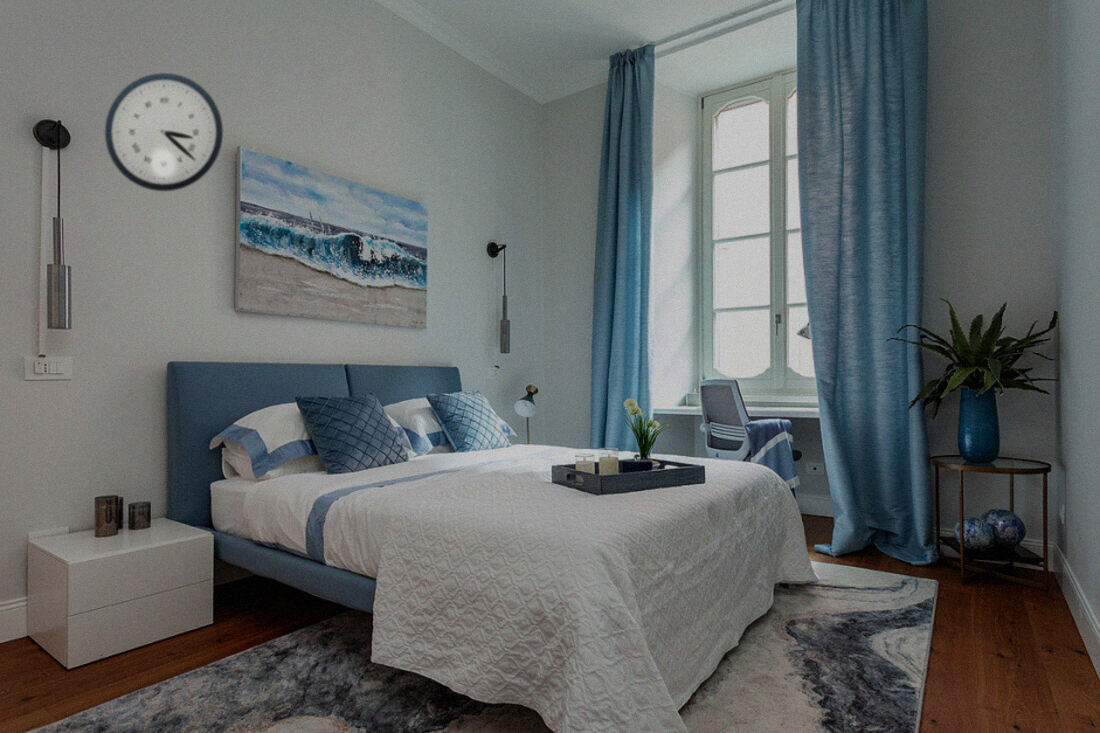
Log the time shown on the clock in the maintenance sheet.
3:22
